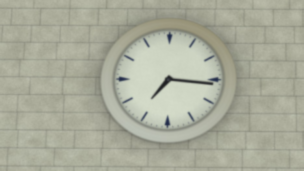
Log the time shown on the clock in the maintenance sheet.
7:16
